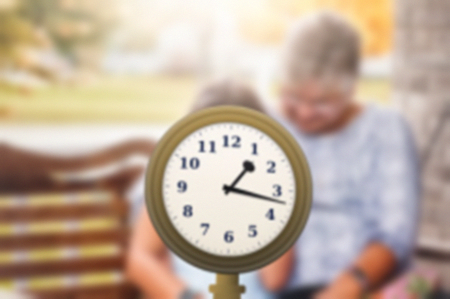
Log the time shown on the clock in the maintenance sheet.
1:17
